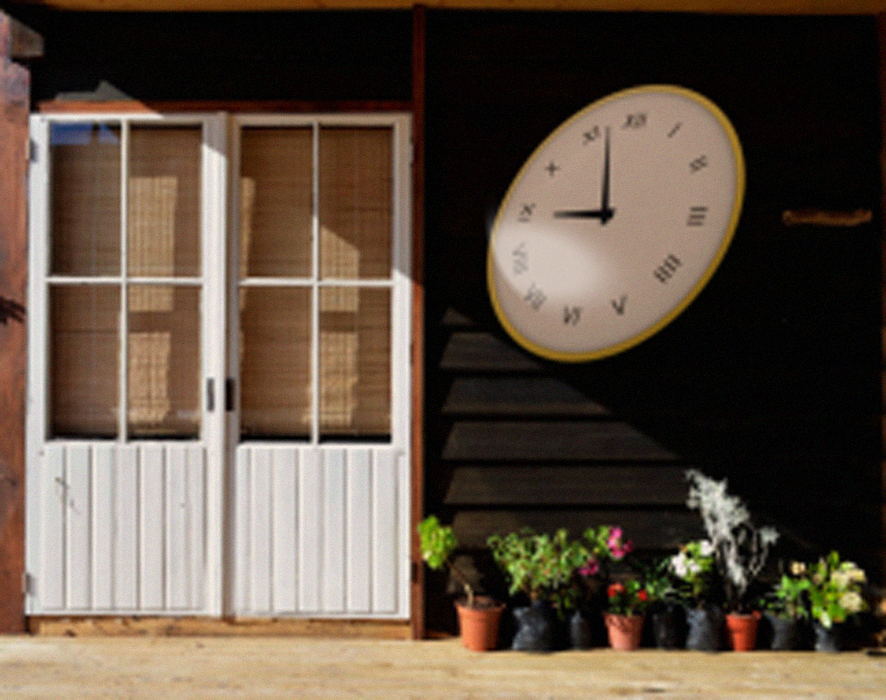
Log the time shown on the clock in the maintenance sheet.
8:57
